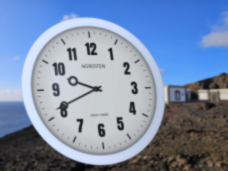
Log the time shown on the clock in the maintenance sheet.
9:41
